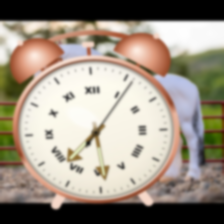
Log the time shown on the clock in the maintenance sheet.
7:29:06
